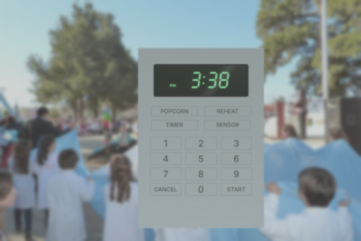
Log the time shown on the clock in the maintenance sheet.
3:38
